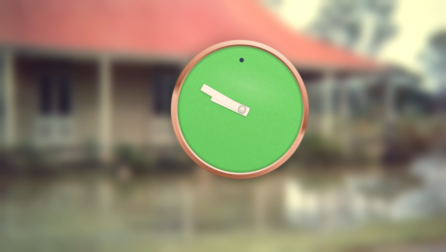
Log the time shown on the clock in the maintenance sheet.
9:50
